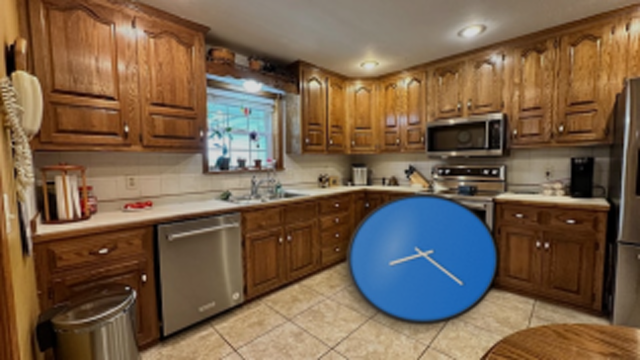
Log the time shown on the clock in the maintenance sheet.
8:22
